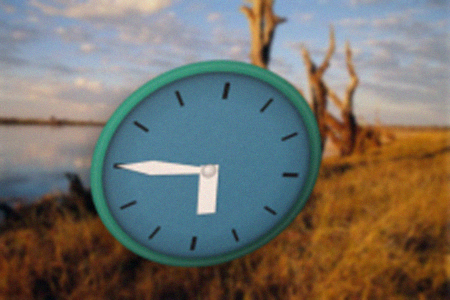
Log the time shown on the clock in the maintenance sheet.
5:45
